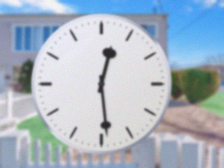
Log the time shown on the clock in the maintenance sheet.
12:29
